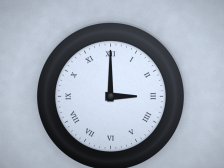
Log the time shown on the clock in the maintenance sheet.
3:00
